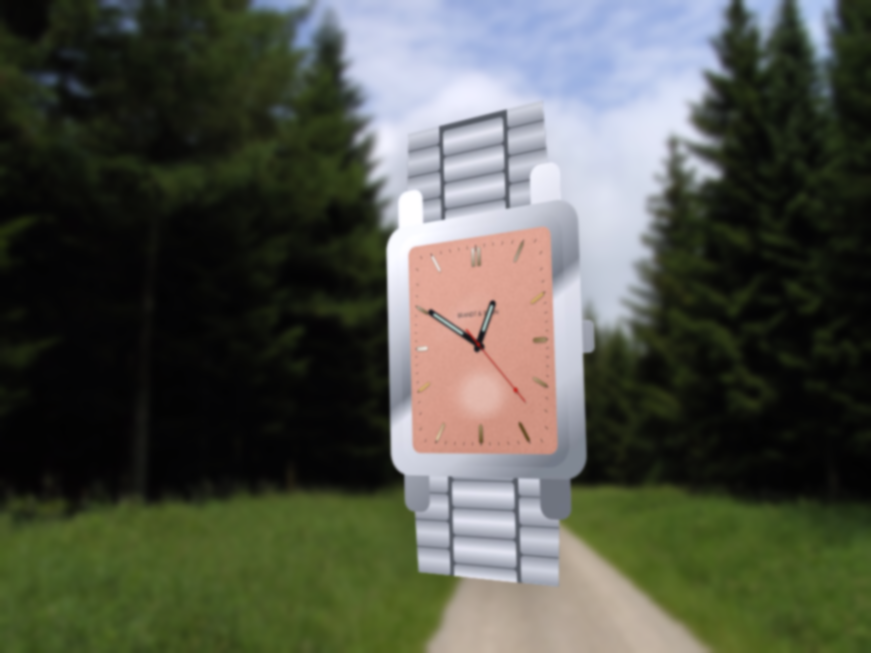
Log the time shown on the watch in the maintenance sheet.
12:50:23
